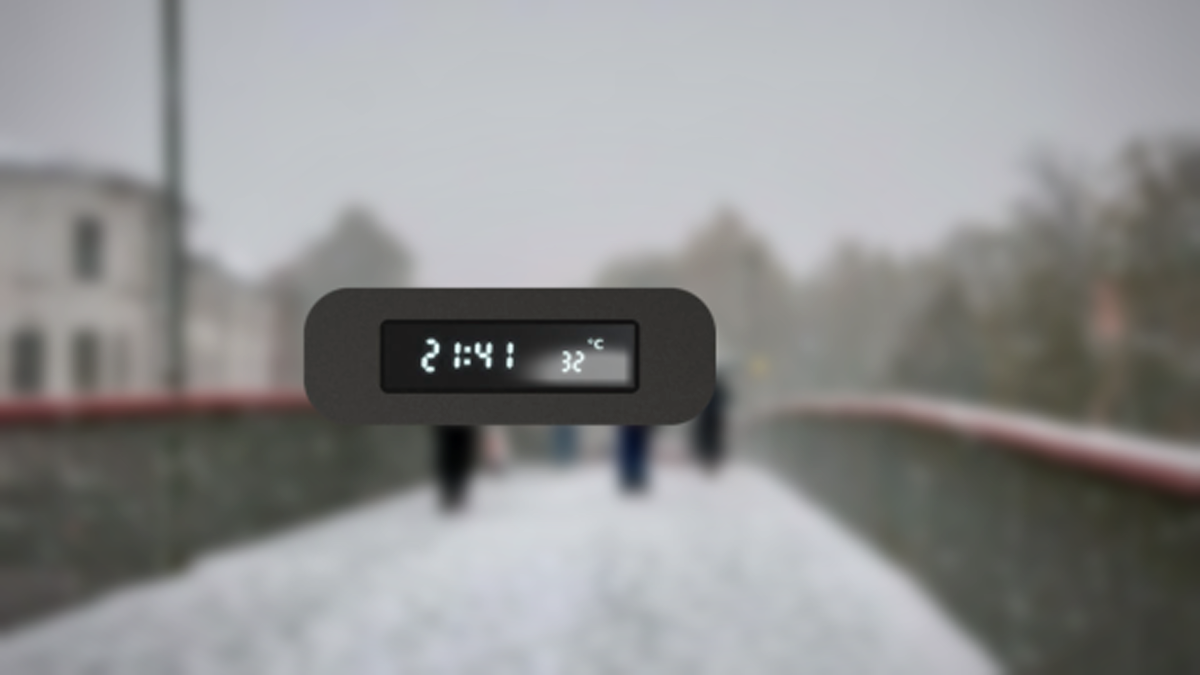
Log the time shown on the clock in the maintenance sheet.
21:41
